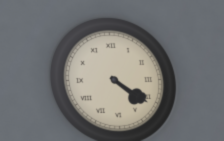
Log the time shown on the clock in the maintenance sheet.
4:21
